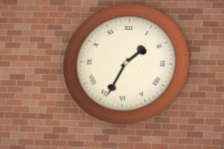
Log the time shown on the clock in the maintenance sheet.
1:34
